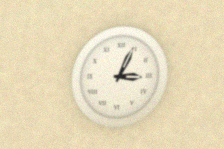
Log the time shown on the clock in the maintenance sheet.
3:04
